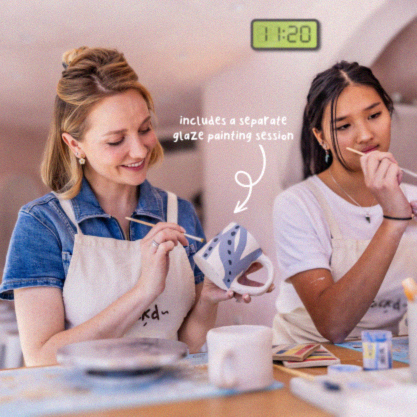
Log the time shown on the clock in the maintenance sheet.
11:20
